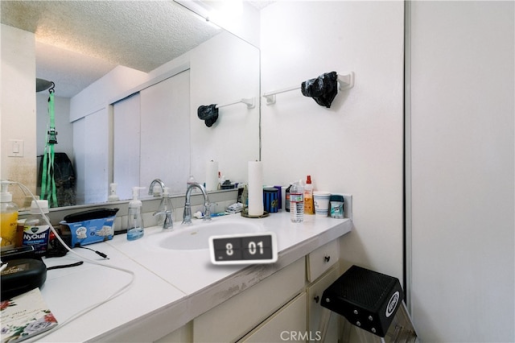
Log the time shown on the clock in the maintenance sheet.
8:01
